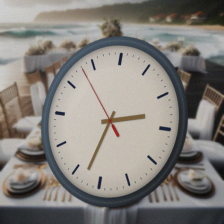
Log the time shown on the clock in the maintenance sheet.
2:32:53
